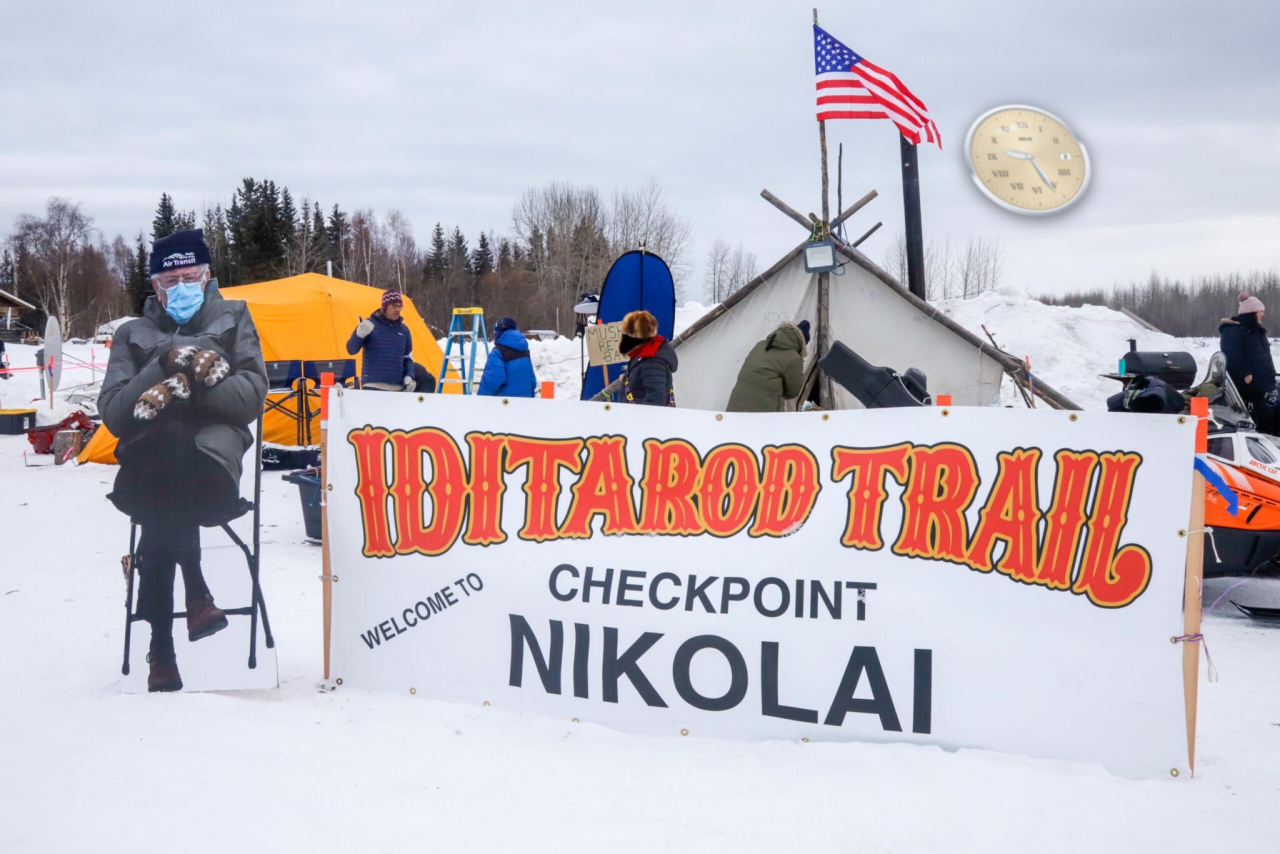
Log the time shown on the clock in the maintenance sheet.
9:26
